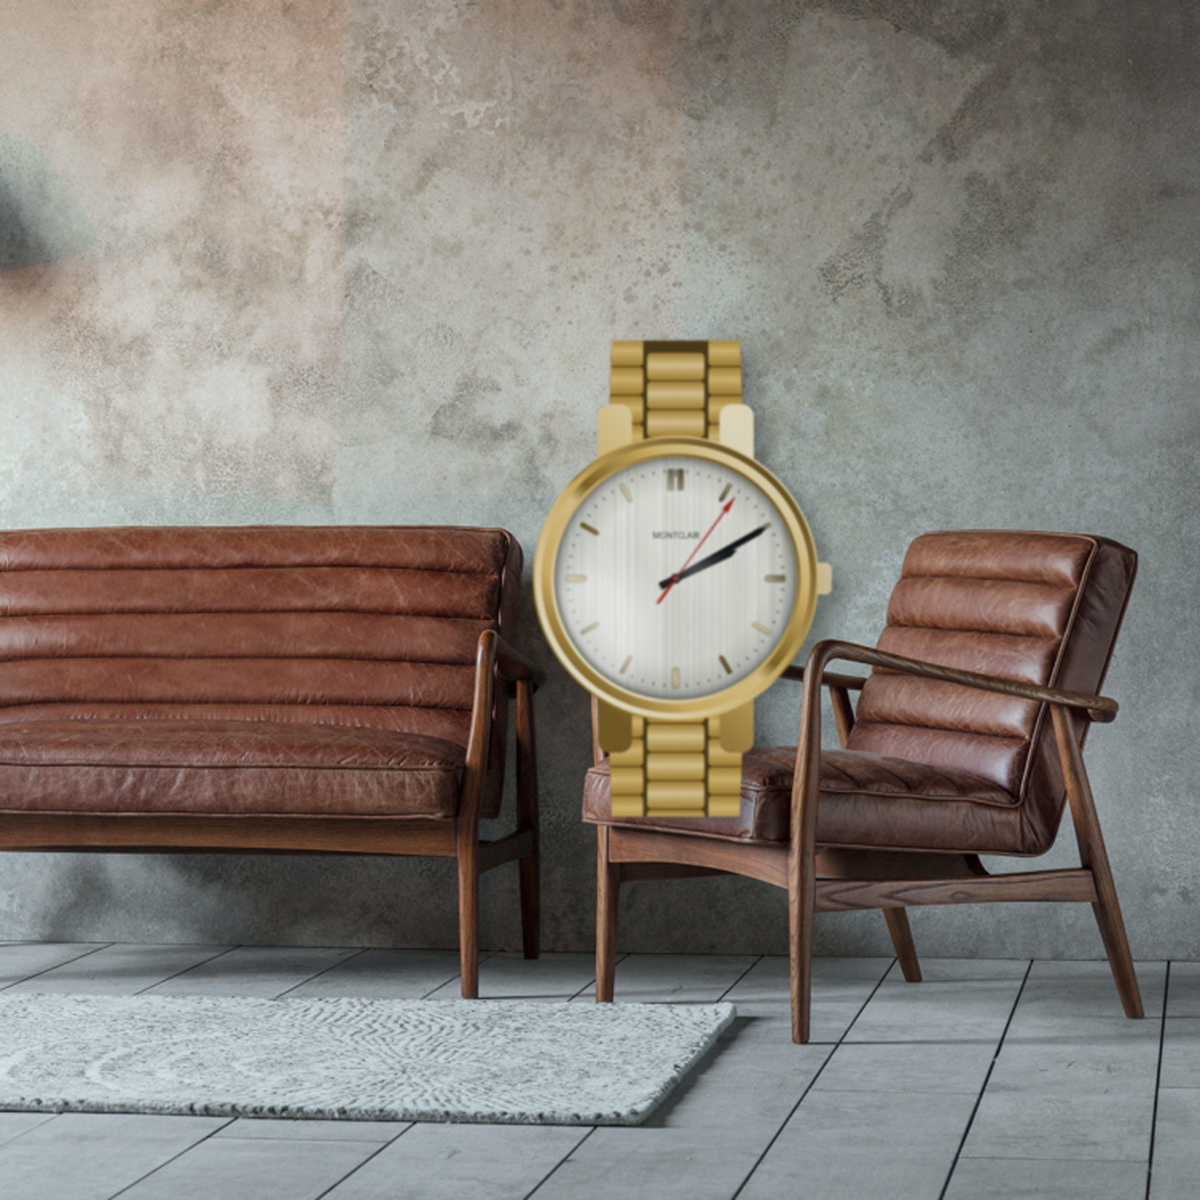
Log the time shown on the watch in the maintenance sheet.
2:10:06
